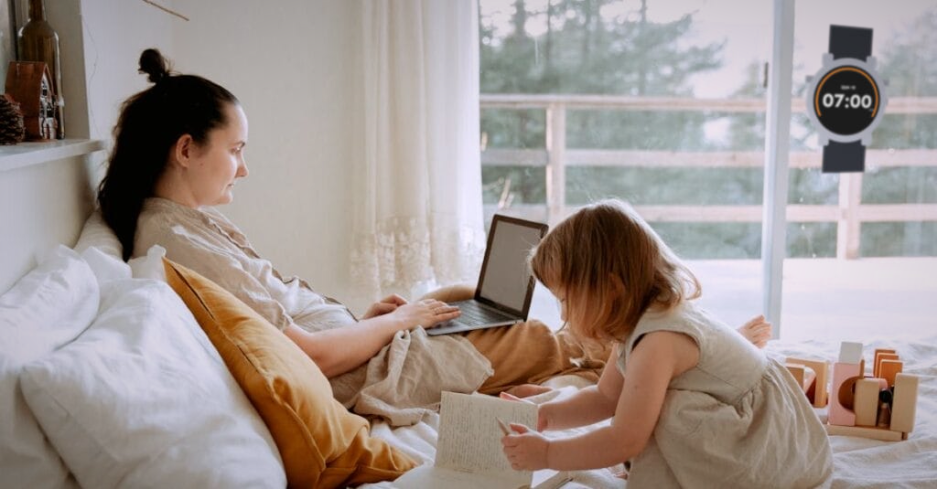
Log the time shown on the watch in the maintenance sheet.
7:00
